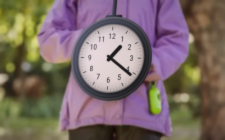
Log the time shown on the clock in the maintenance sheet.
1:21
